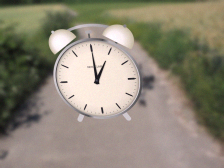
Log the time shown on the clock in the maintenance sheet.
1:00
